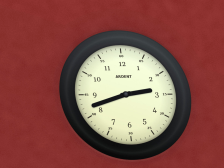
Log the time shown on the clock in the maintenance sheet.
2:42
